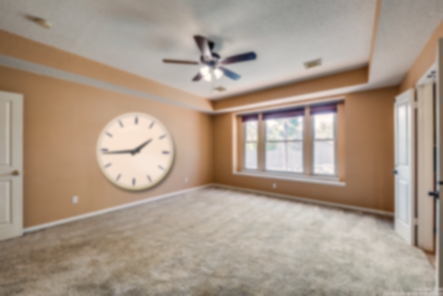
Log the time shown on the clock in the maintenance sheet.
1:44
